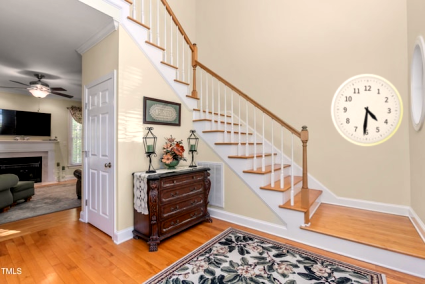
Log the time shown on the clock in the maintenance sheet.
4:31
